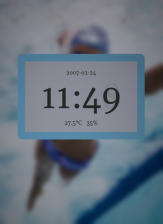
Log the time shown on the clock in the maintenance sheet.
11:49
